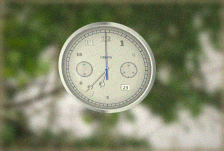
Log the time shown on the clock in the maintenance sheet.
6:37
